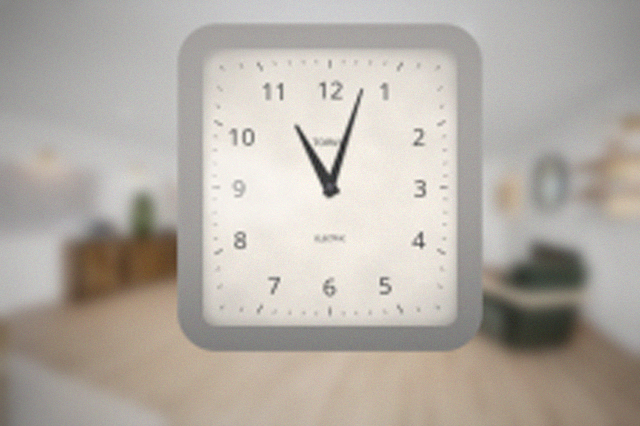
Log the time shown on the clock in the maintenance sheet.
11:03
